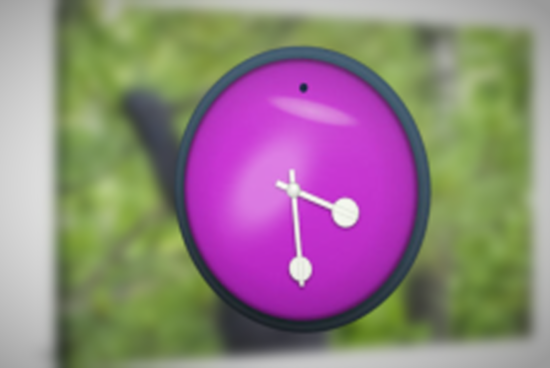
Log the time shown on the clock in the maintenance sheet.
3:28
